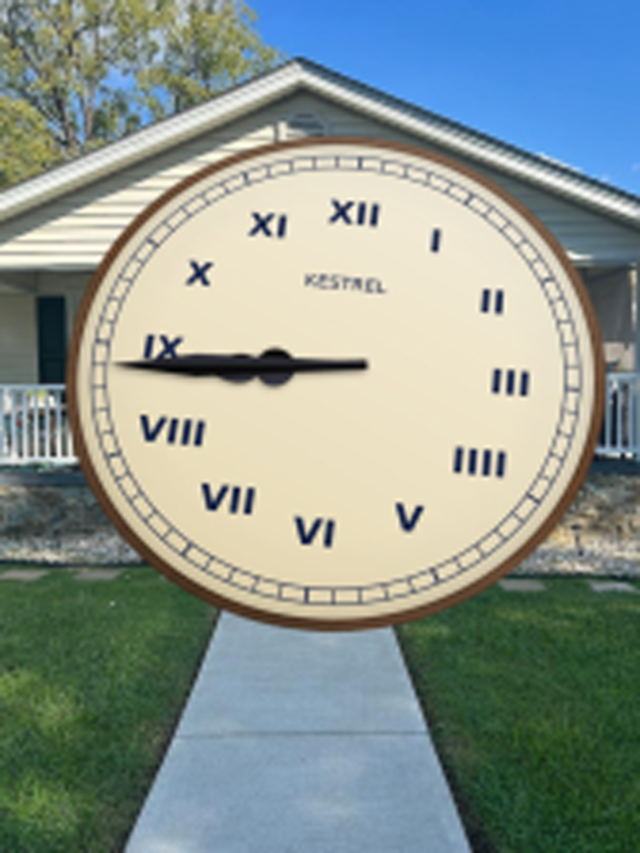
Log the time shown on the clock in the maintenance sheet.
8:44
